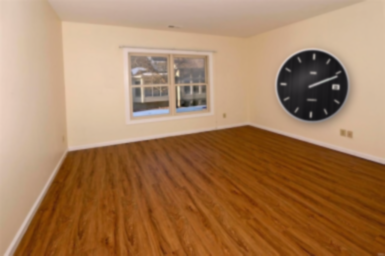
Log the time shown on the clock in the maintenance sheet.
2:11
